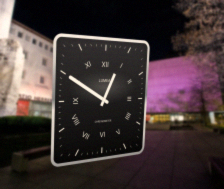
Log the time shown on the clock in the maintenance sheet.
12:50
